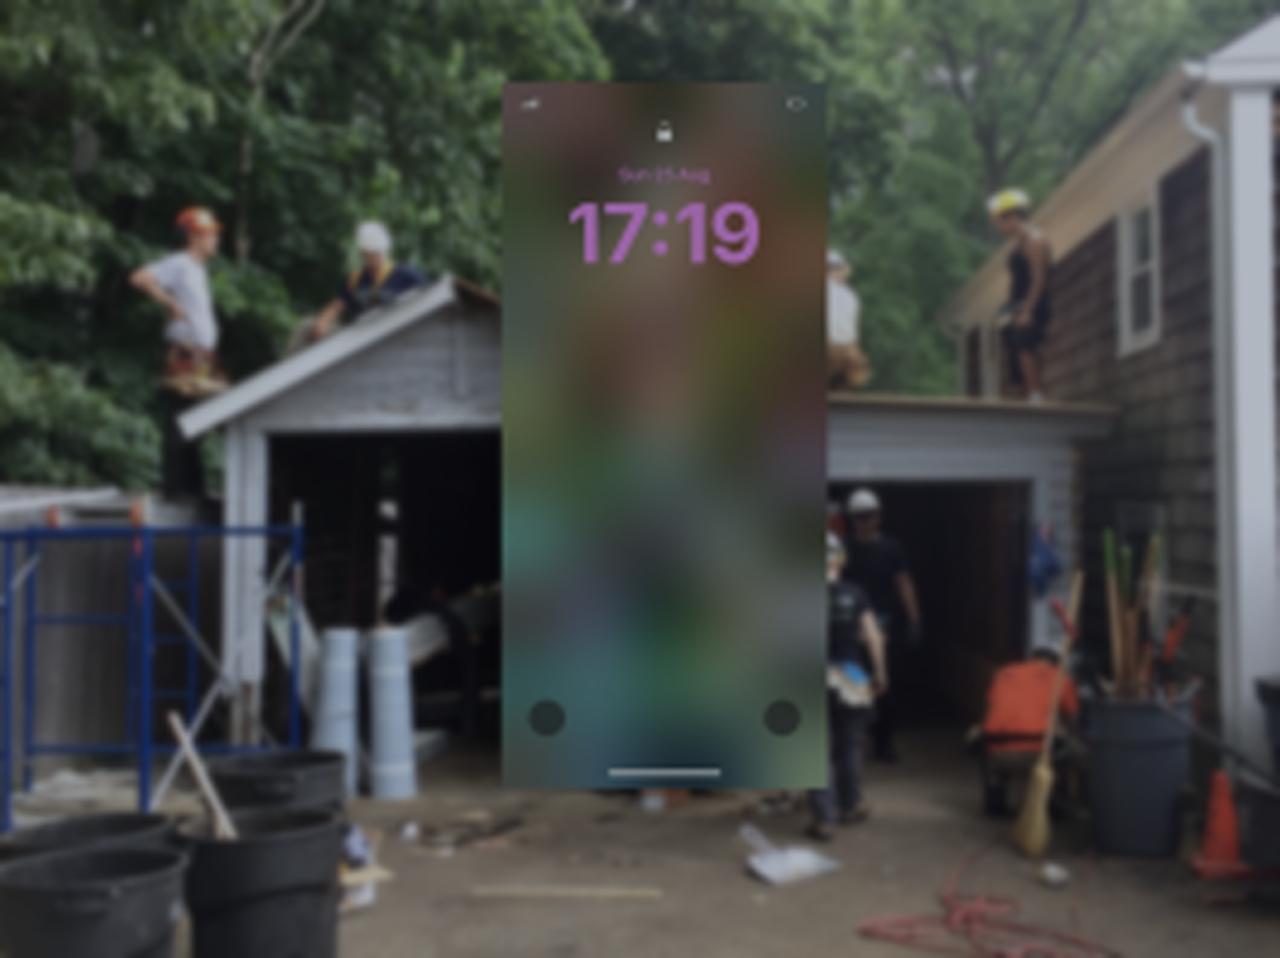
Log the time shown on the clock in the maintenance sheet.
17:19
